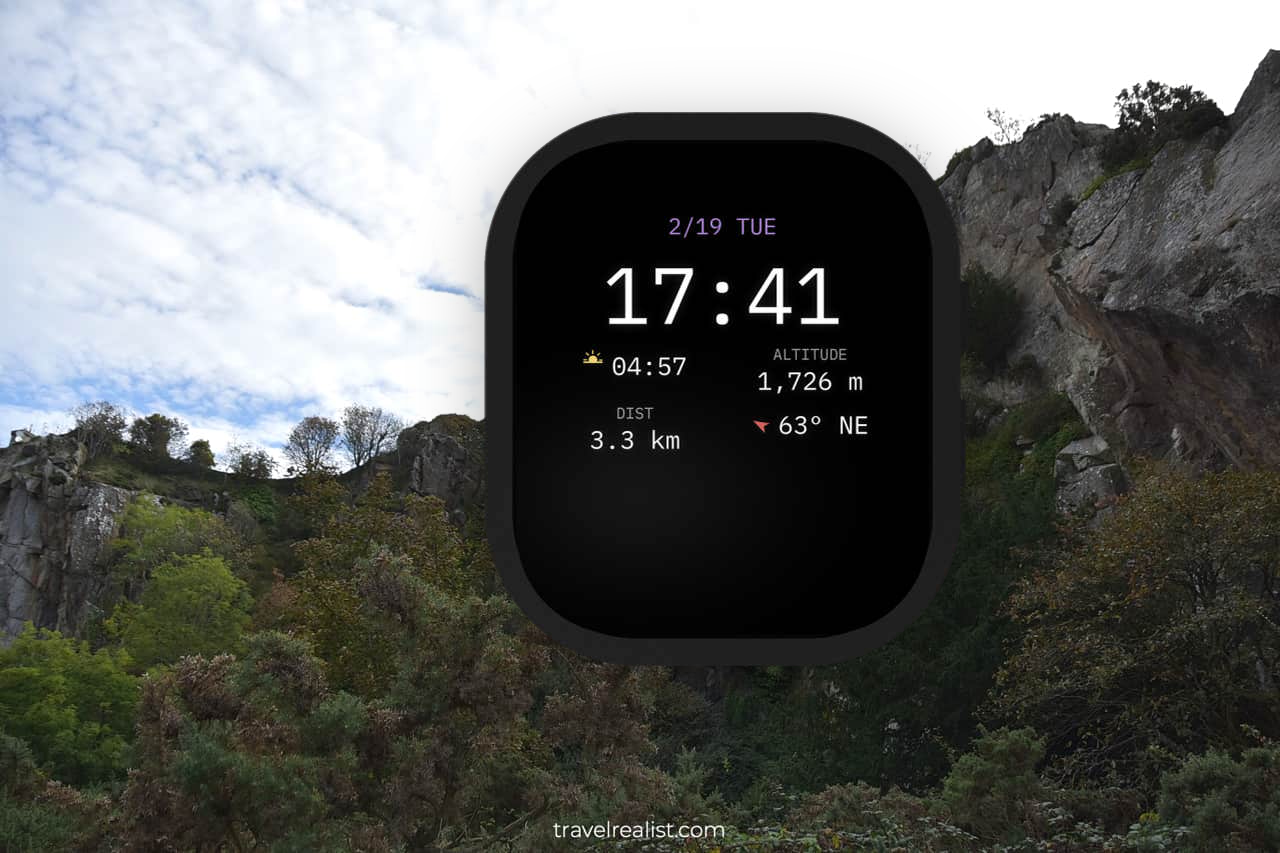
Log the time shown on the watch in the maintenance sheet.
17:41
